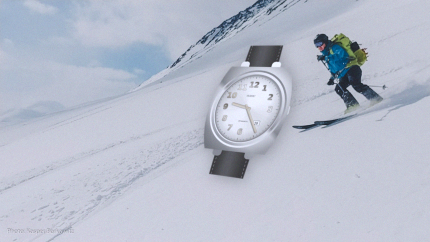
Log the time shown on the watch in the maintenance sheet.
9:24
